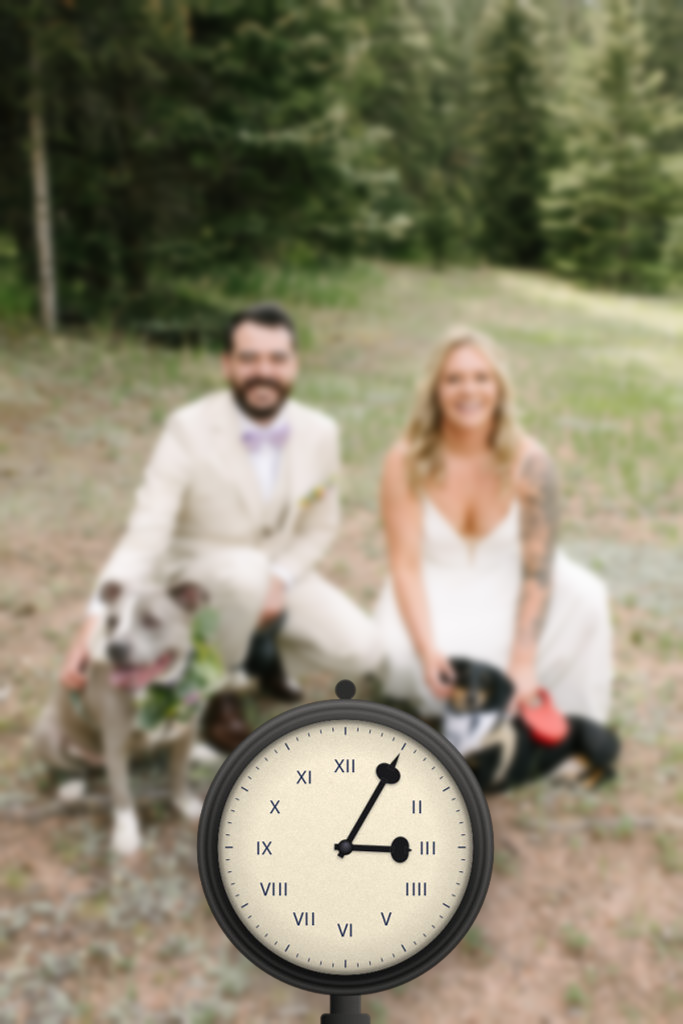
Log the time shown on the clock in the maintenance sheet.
3:05
